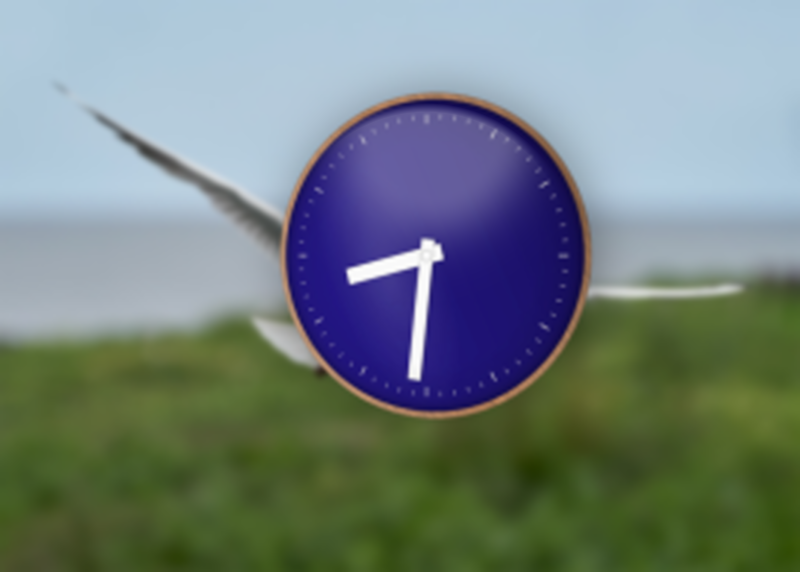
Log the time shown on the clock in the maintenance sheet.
8:31
